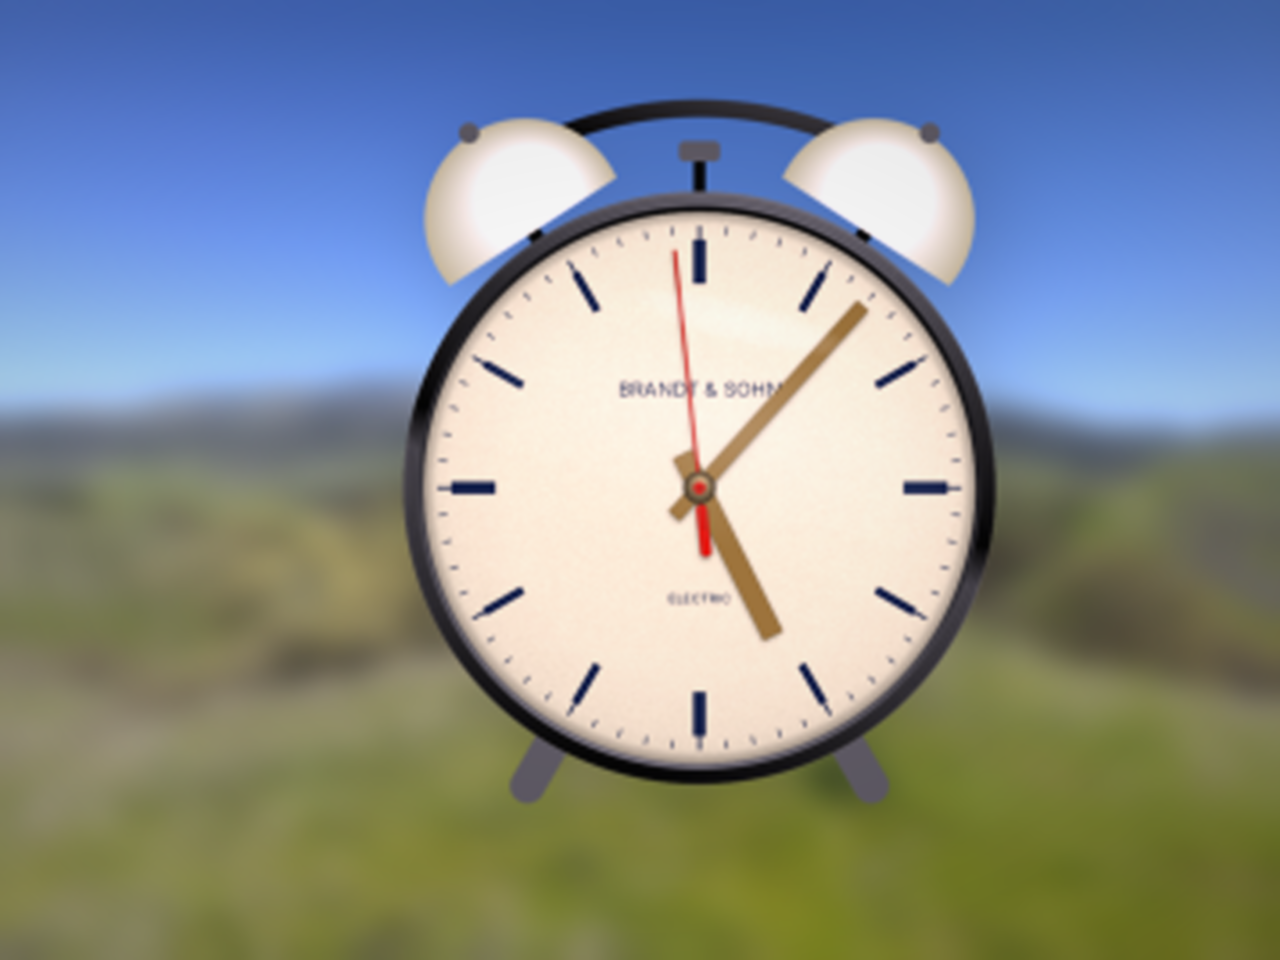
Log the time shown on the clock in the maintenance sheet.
5:06:59
